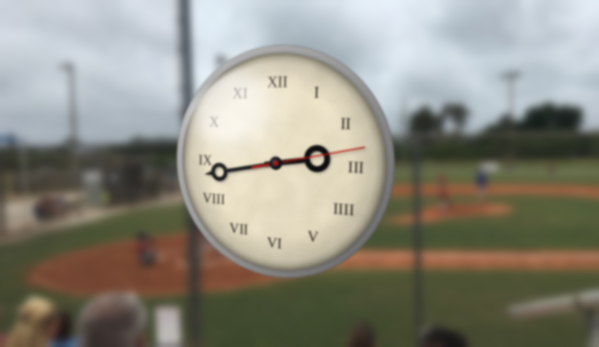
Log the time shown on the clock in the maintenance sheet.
2:43:13
